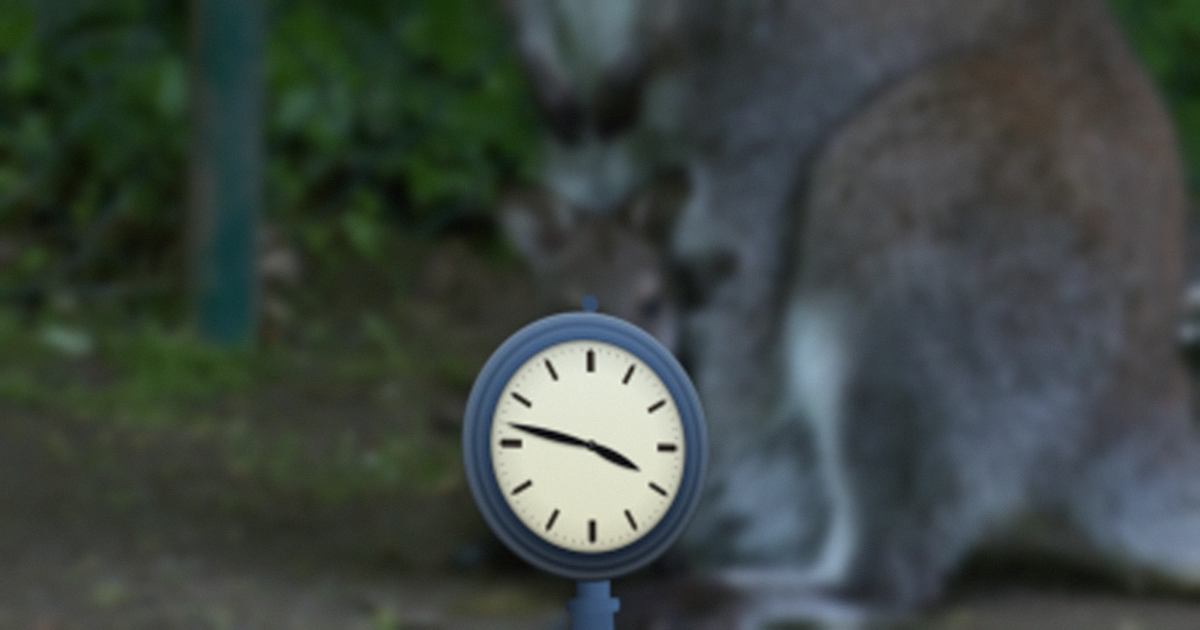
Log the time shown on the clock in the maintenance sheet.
3:47
